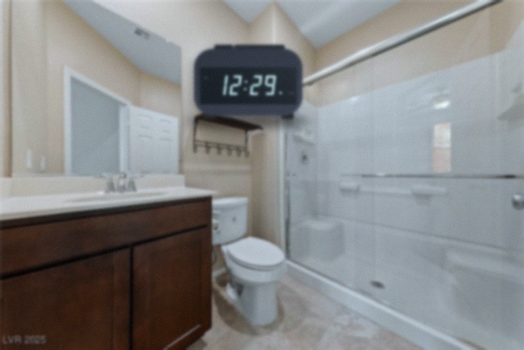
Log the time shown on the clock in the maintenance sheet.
12:29
